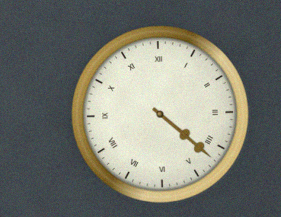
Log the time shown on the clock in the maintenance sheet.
4:22
